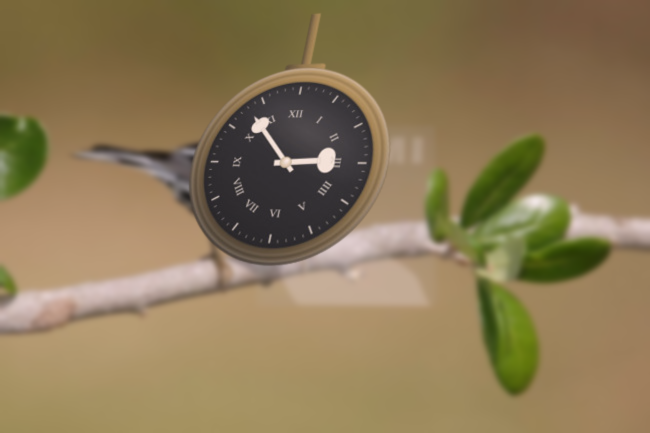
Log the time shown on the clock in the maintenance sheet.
2:53
